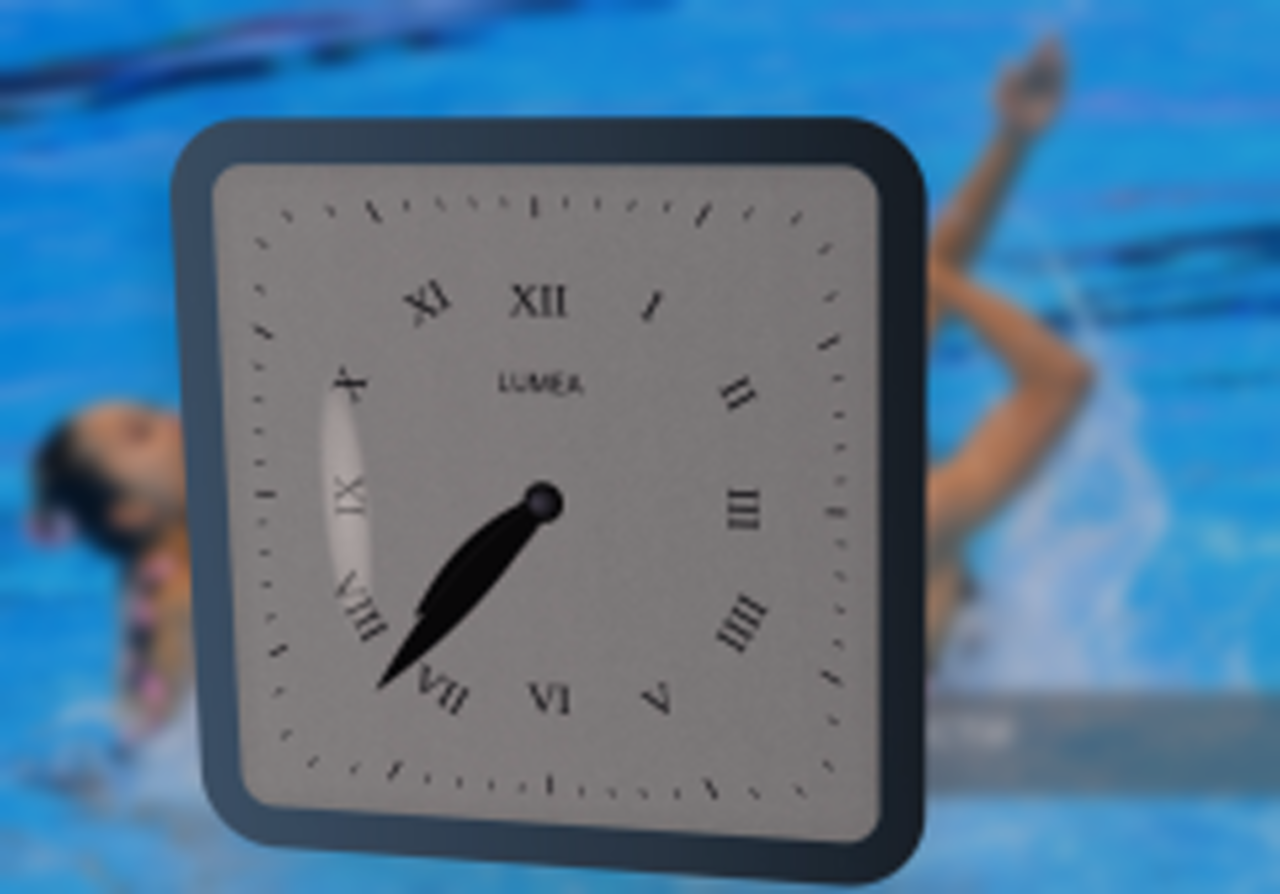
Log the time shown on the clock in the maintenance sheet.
7:37
